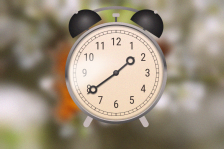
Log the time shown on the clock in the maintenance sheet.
1:39
